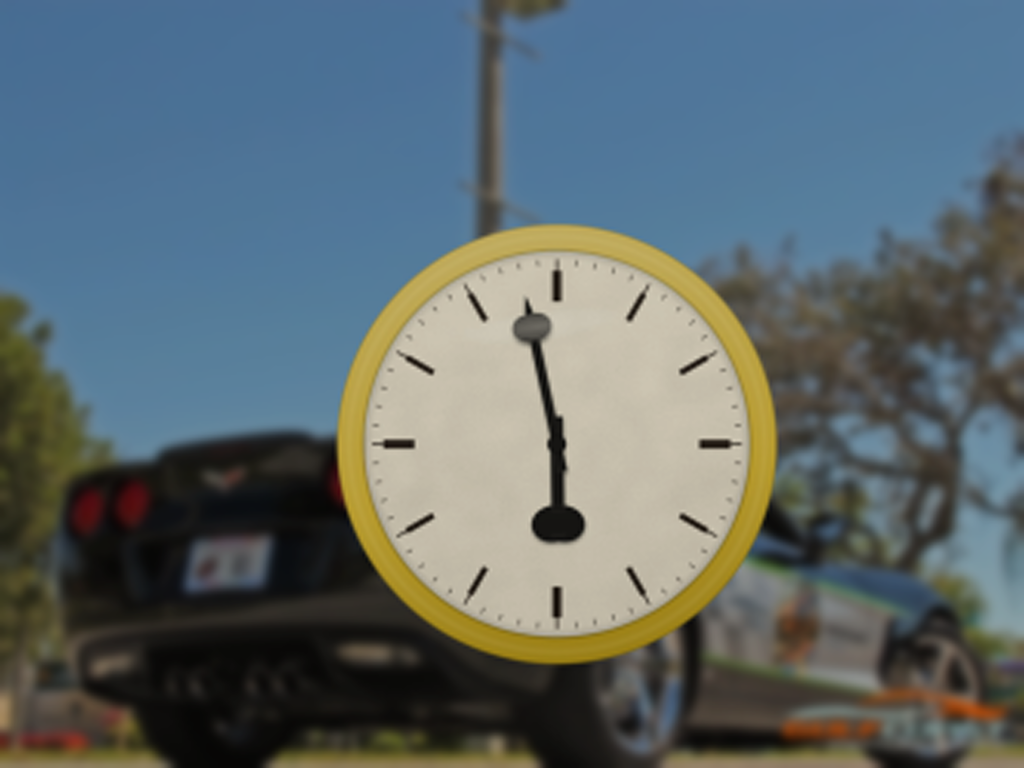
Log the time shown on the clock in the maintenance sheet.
5:58
